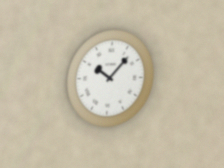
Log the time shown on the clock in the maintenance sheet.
10:07
